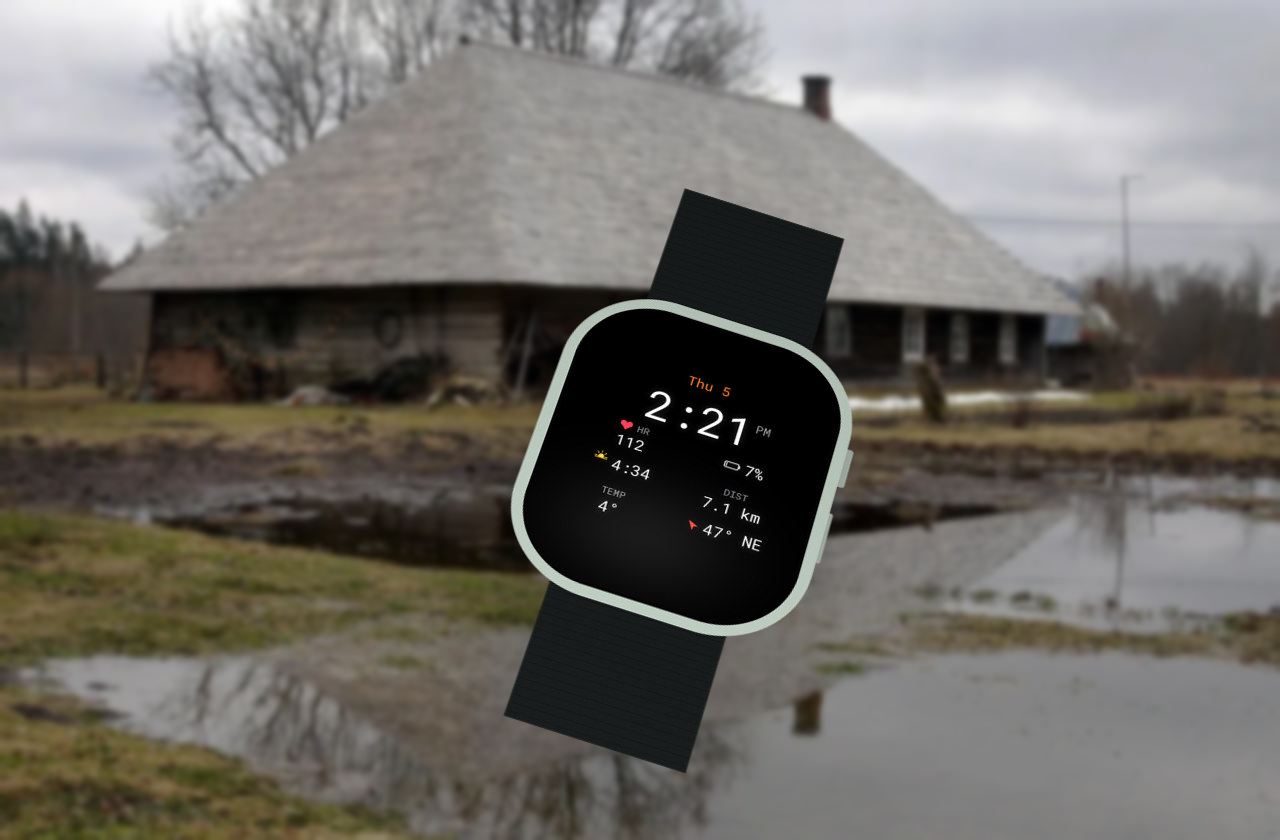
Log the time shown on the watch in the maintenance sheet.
2:21
